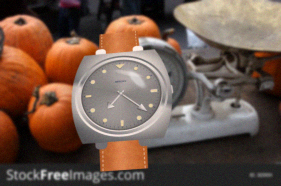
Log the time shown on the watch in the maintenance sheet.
7:22
